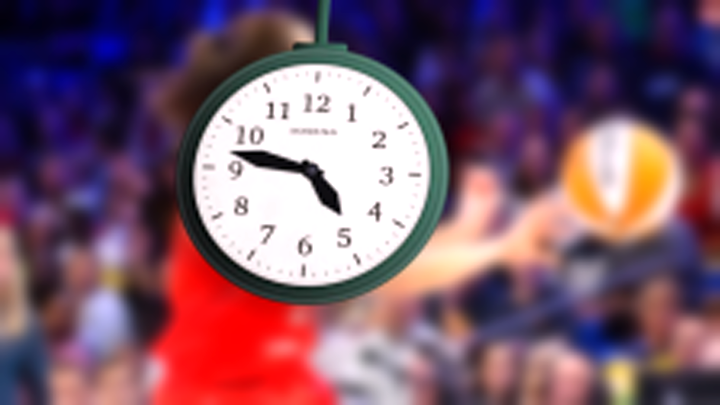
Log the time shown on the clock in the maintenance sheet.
4:47
